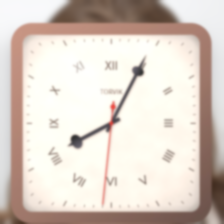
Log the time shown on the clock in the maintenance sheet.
8:04:31
